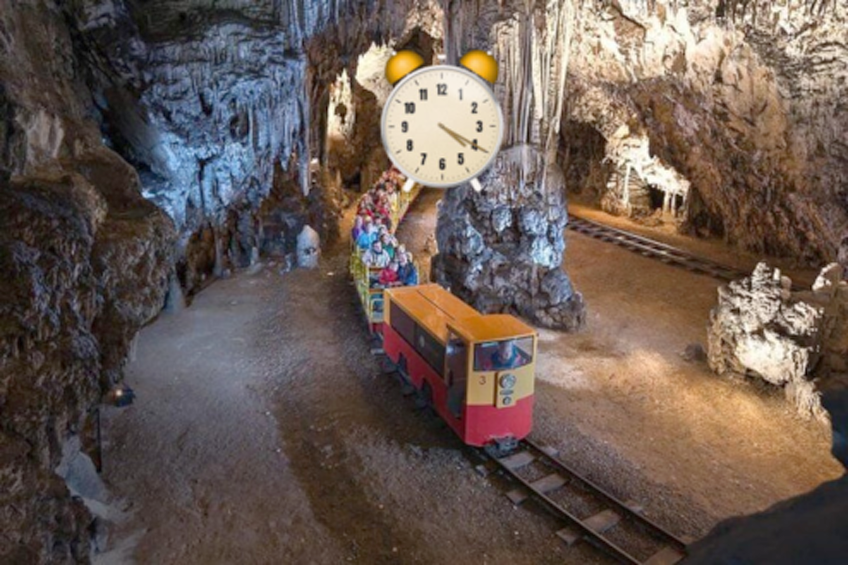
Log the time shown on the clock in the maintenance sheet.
4:20
